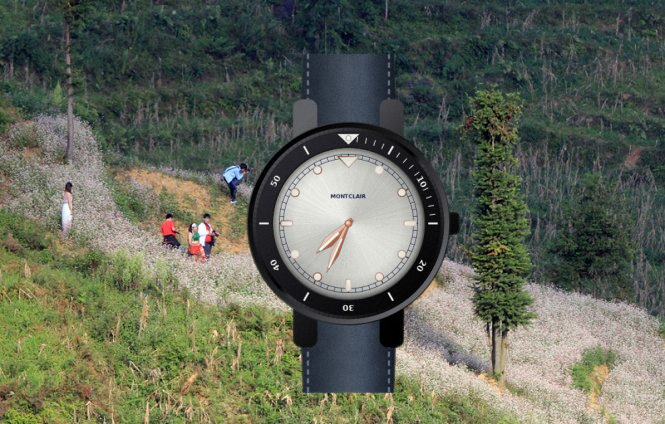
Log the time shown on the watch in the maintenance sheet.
7:34
